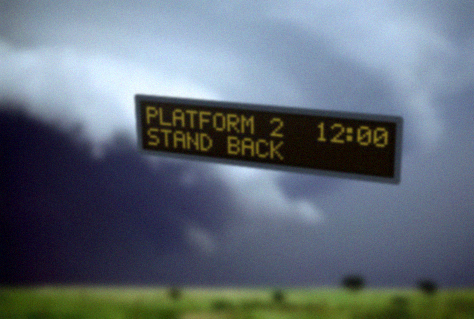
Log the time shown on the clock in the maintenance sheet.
12:00
